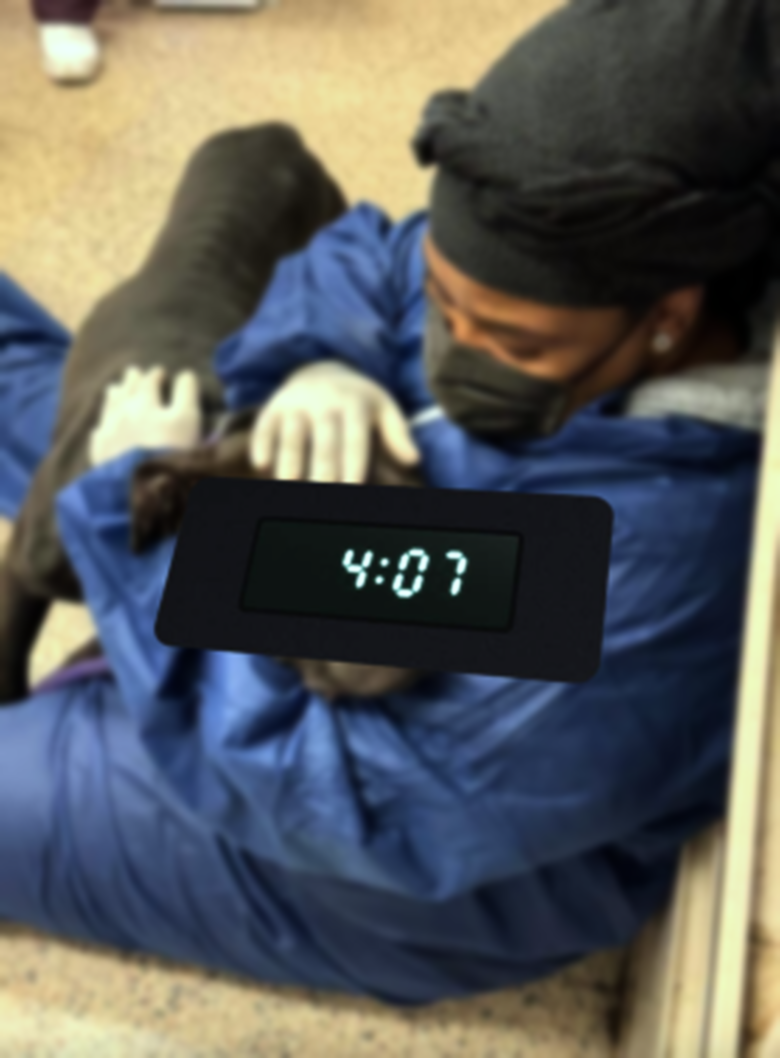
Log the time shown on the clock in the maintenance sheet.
4:07
